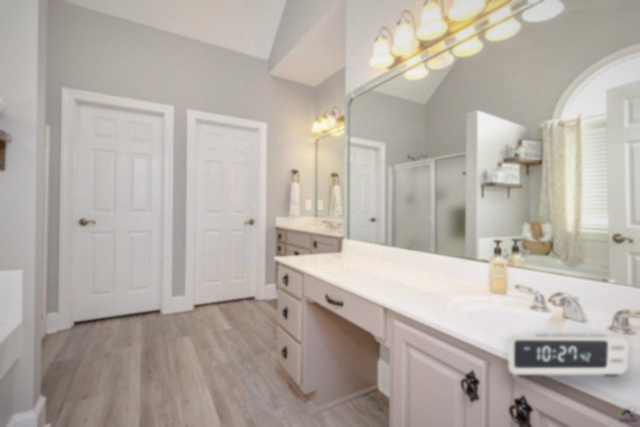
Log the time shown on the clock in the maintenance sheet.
10:27
